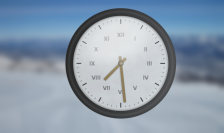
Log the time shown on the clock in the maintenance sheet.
7:29
